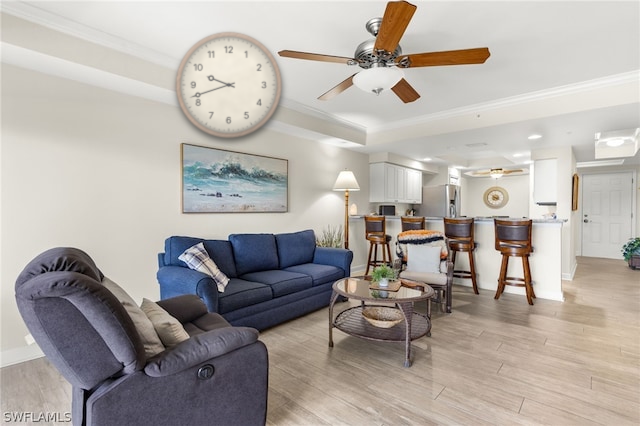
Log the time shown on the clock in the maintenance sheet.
9:42
